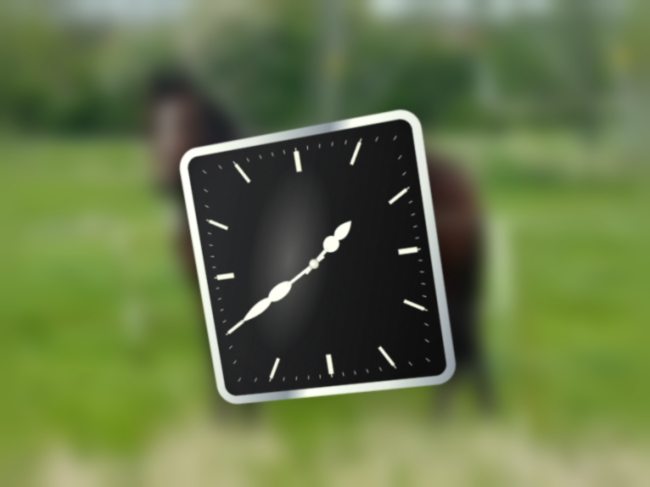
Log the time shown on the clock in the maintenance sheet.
1:40
